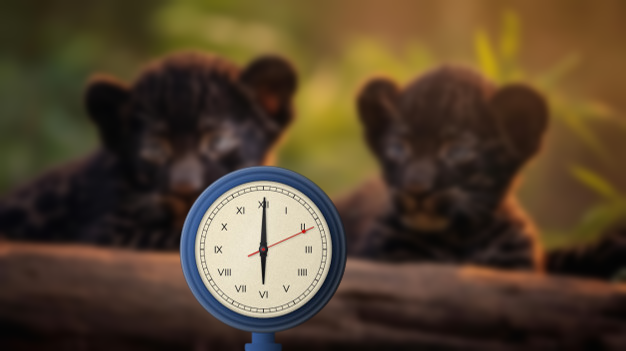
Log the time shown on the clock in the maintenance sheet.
6:00:11
